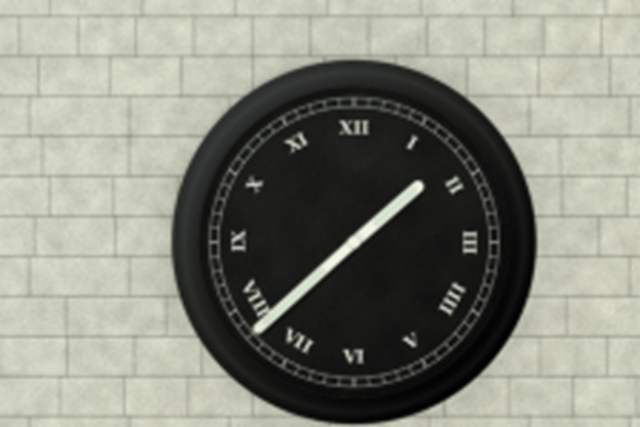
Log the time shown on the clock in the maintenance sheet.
1:38
